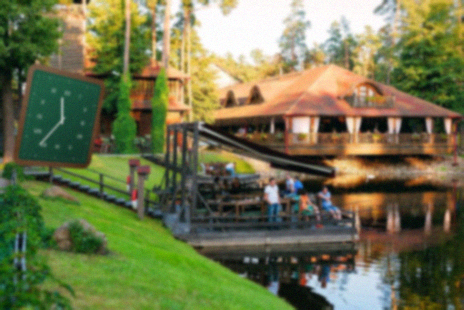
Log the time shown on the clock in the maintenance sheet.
11:36
